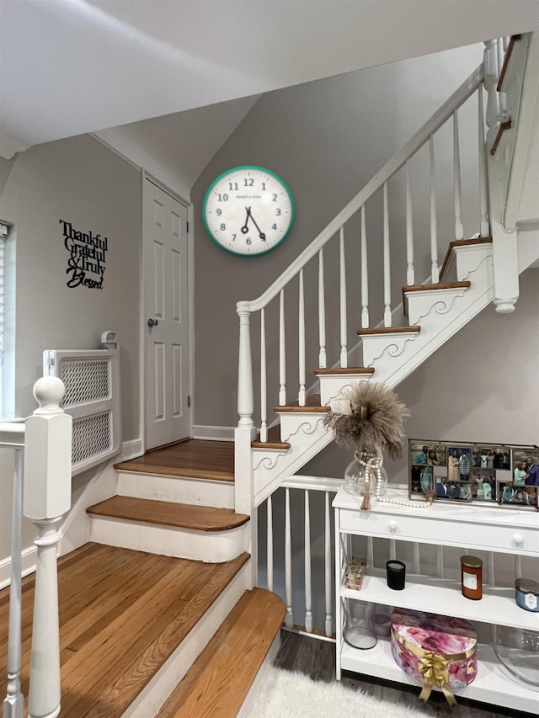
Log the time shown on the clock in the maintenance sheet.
6:25
